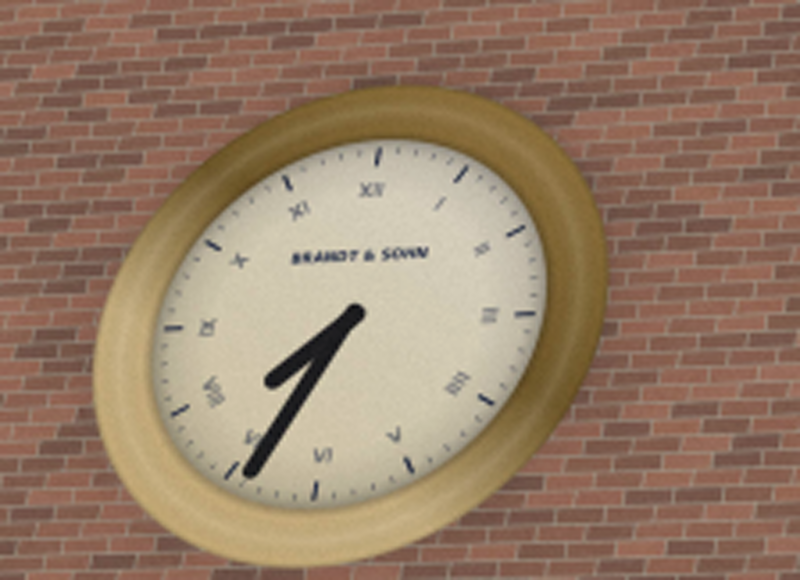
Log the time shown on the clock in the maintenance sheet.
7:34
